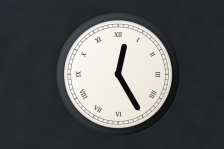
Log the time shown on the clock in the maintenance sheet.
12:25
